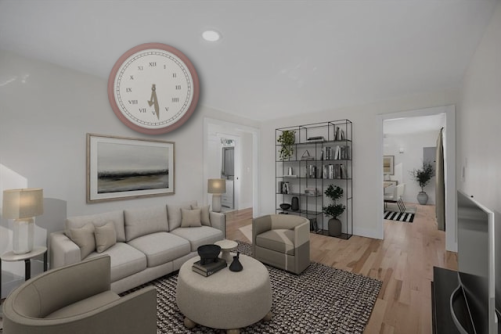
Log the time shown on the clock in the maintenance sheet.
6:29
